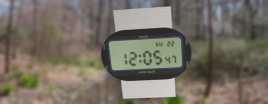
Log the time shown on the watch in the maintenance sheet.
12:05:47
